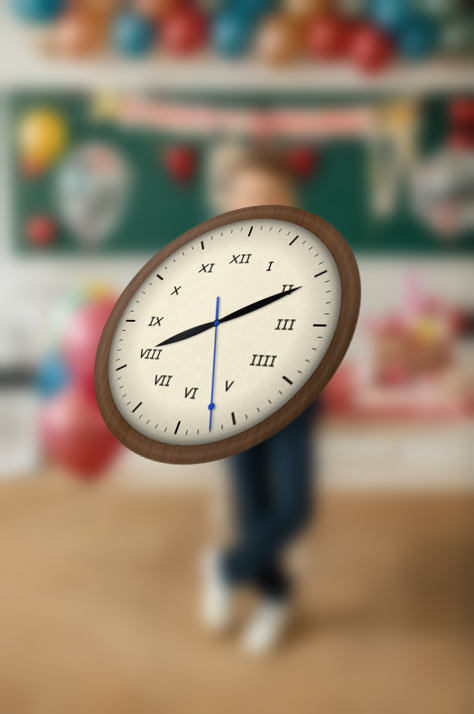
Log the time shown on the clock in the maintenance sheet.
8:10:27
